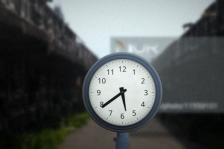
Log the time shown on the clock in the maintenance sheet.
5:39
